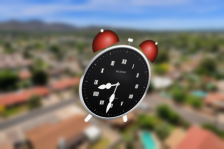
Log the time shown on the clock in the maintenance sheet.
8:31
